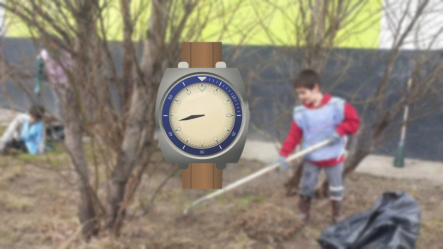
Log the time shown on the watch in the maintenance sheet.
8:43
